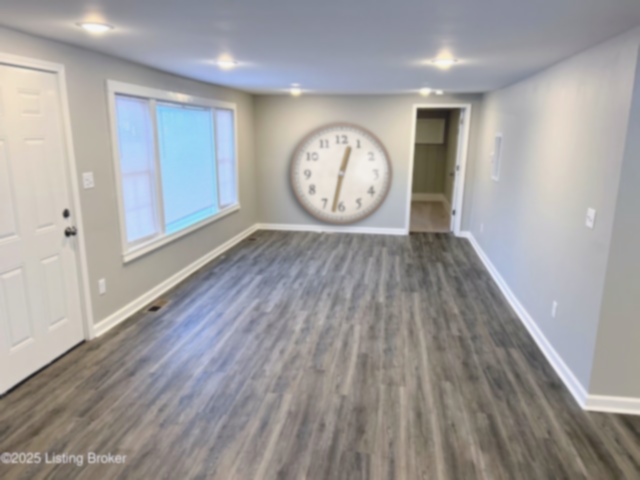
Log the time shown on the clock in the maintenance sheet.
12:32
